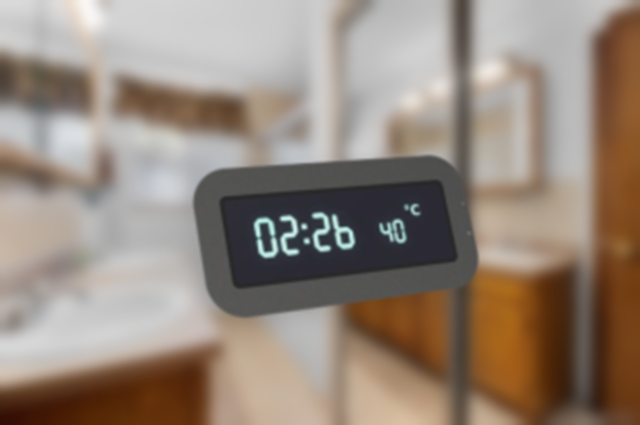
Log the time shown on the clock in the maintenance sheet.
2:26
